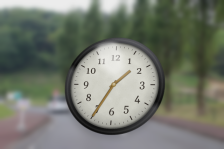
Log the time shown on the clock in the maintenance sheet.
1:35
